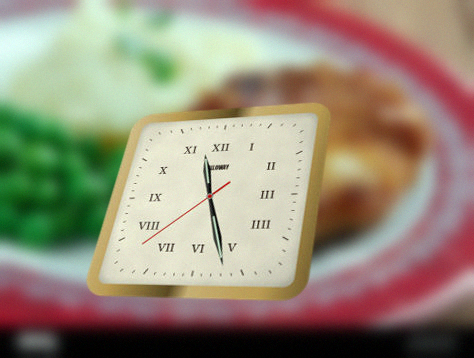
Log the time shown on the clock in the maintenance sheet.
11:26:38
